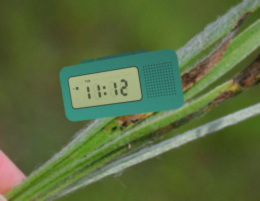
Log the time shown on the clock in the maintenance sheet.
11:12
